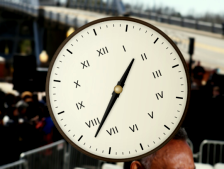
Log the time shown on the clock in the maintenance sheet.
1:38
